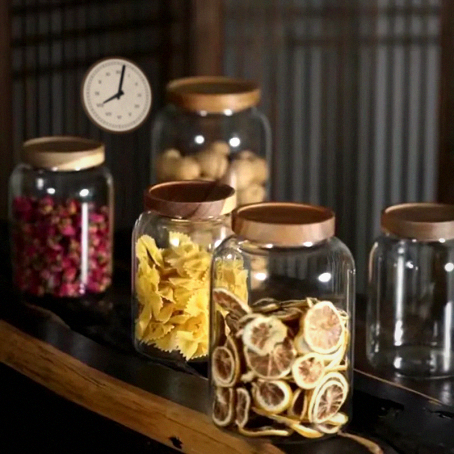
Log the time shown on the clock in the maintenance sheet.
8:02
